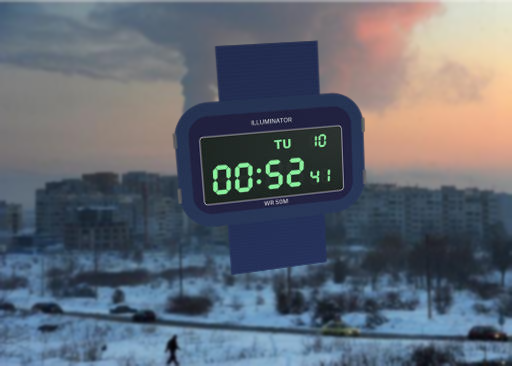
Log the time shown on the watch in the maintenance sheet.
0:52:41
